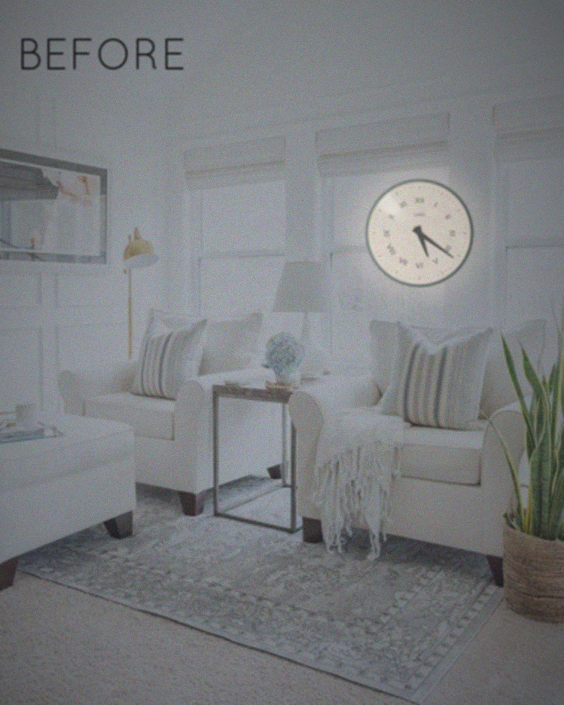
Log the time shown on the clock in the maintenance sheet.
5:21
